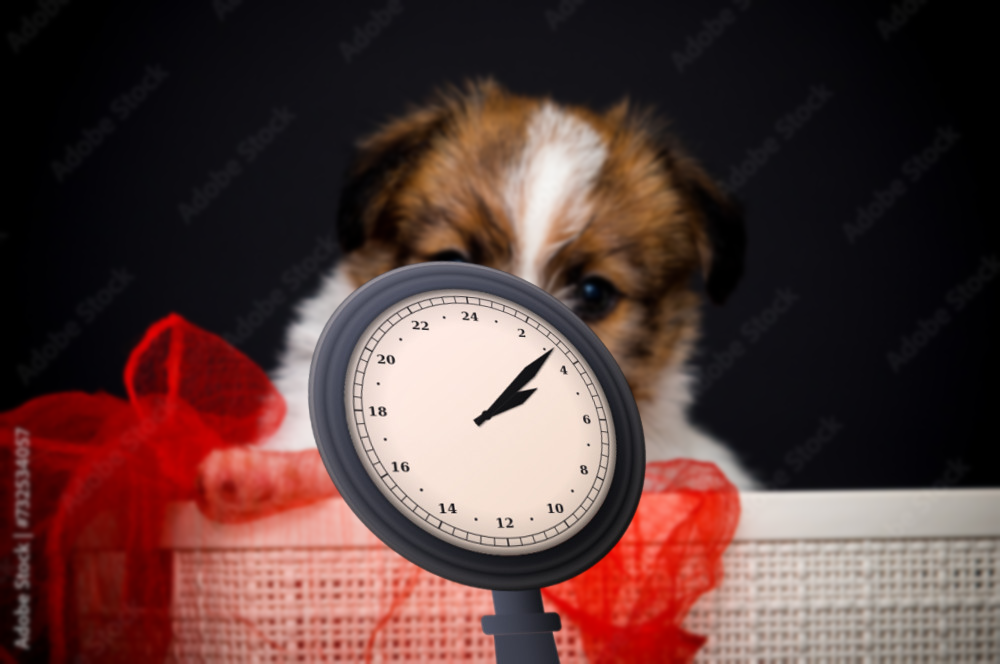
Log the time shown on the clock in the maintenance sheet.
4:08
